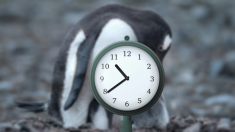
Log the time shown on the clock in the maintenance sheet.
10:39
